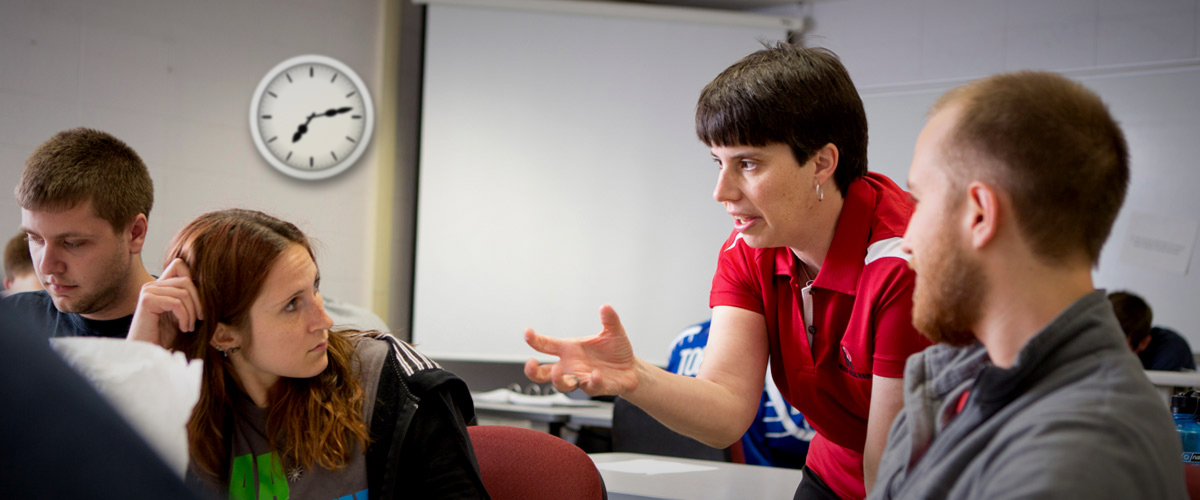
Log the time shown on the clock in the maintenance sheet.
7:13
